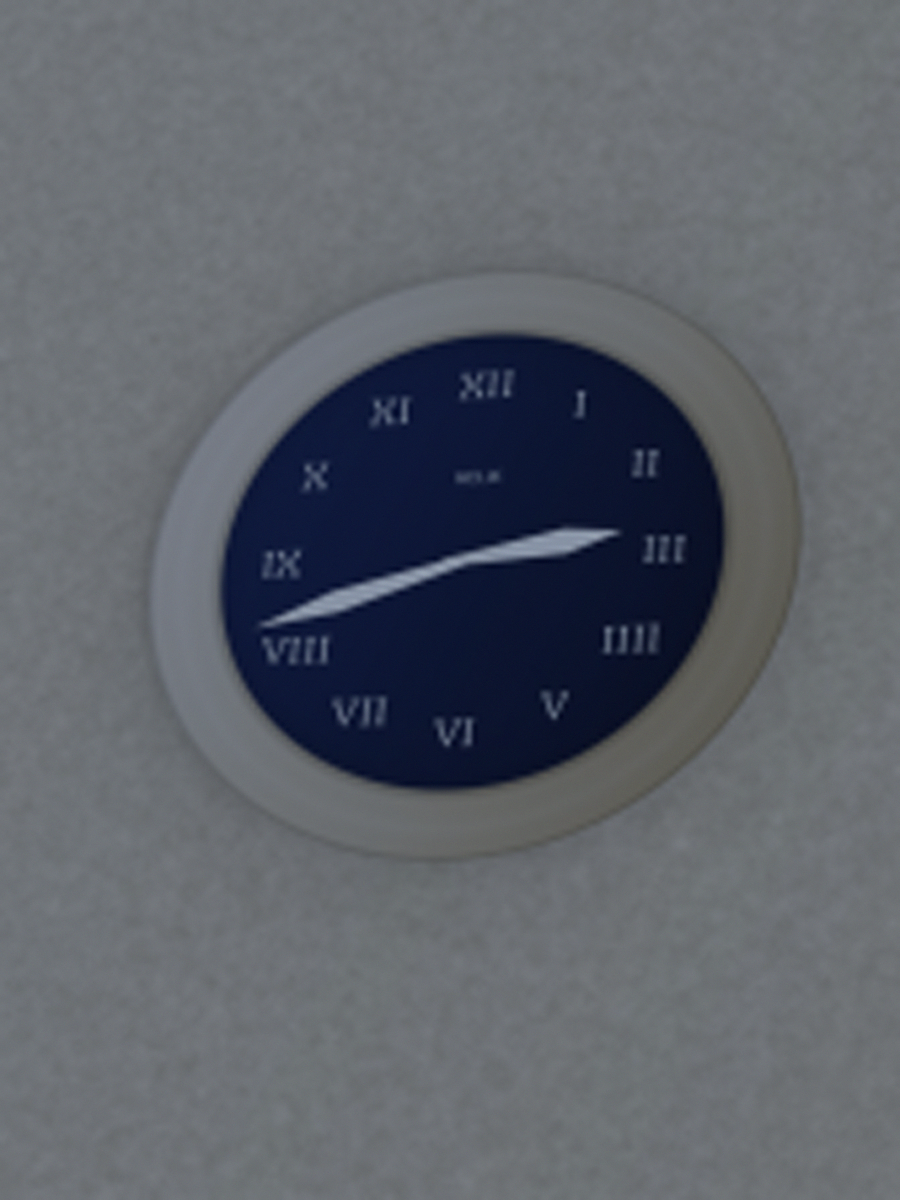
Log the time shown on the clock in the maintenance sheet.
2:42
